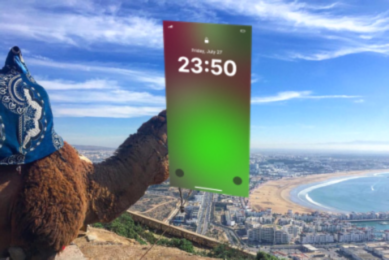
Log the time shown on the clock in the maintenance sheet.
23:50
